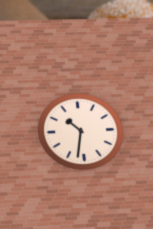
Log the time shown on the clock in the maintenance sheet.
10:32
